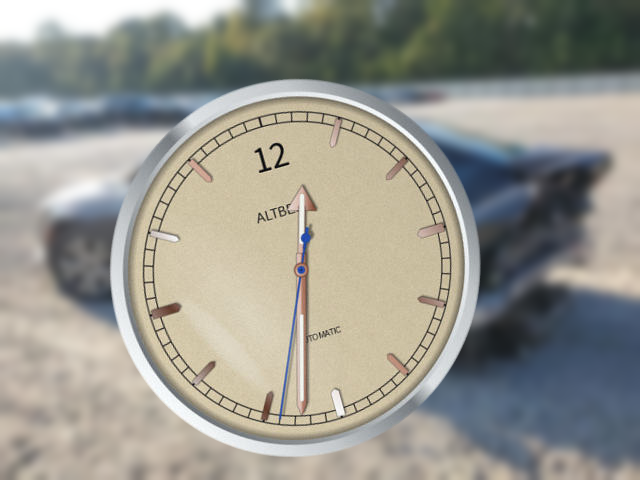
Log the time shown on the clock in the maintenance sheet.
12:32:34
